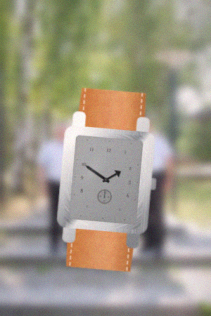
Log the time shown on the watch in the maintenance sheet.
1:50
